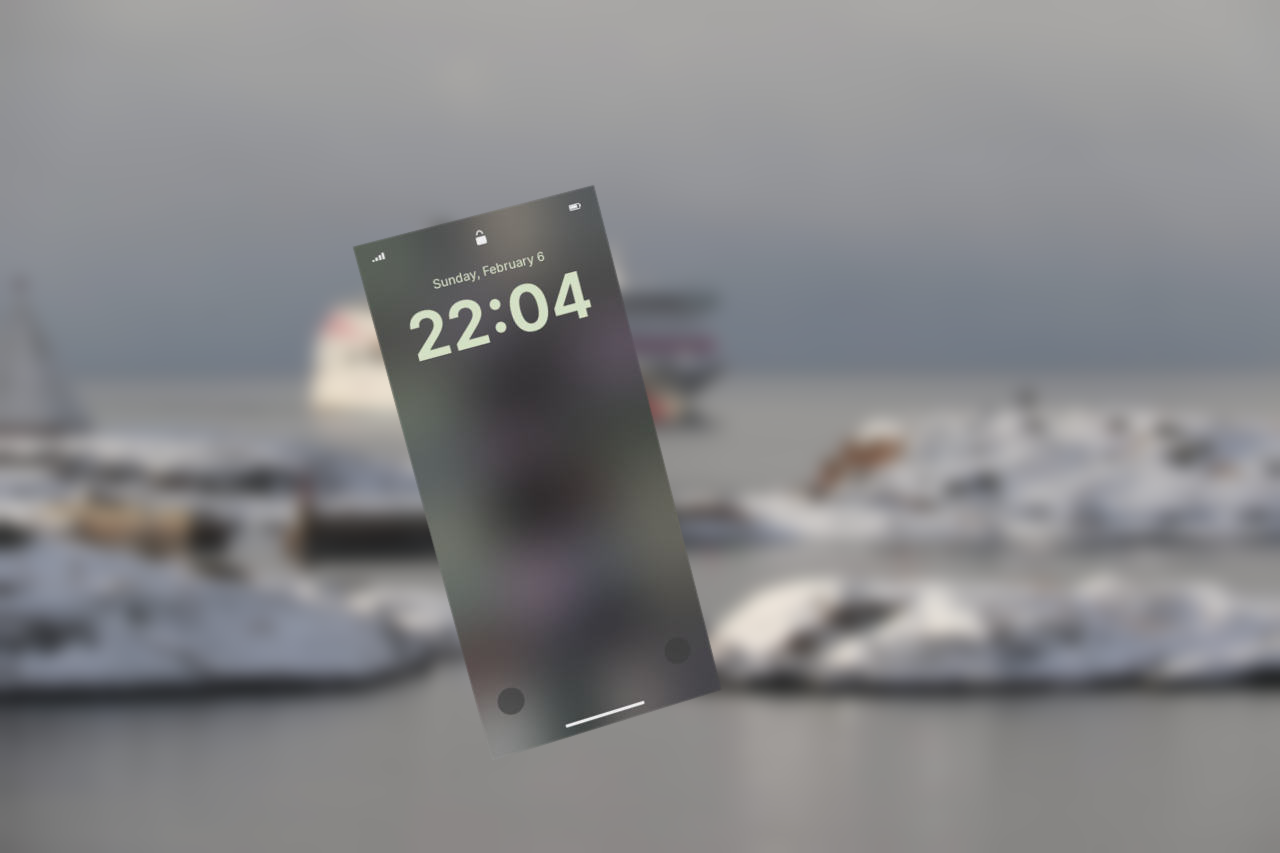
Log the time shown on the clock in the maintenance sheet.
22:04
